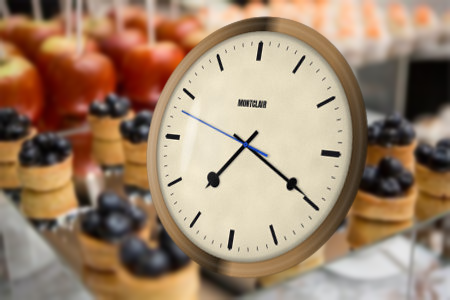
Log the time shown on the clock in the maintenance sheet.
7:19:48
